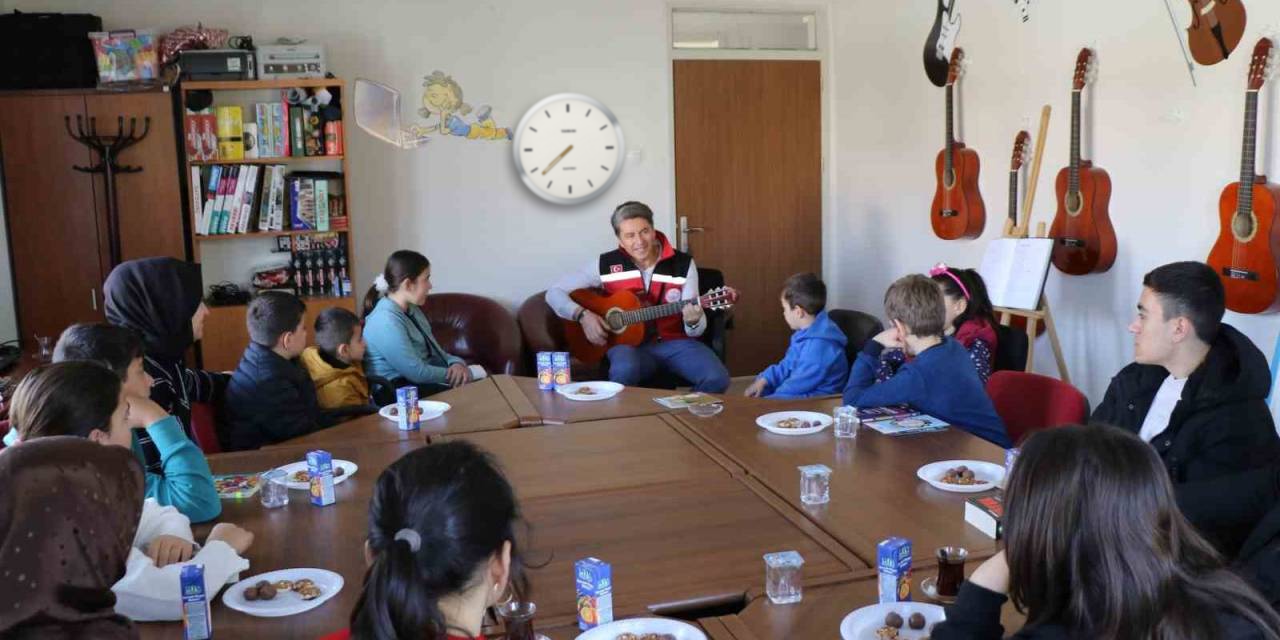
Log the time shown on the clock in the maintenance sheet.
7:38
